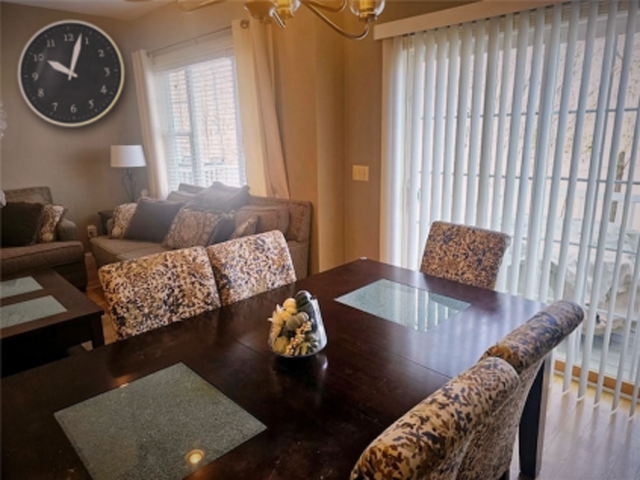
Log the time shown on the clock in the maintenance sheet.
10:03
